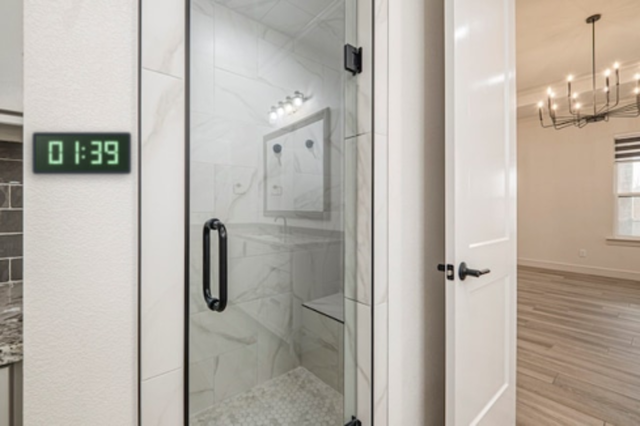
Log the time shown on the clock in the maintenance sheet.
1:39
